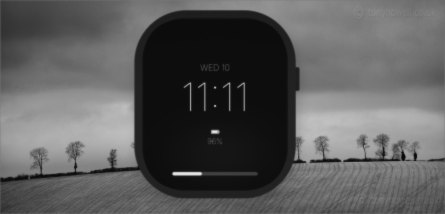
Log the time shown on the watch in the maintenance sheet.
11:11
